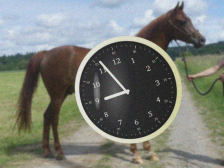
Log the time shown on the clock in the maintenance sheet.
8:56
